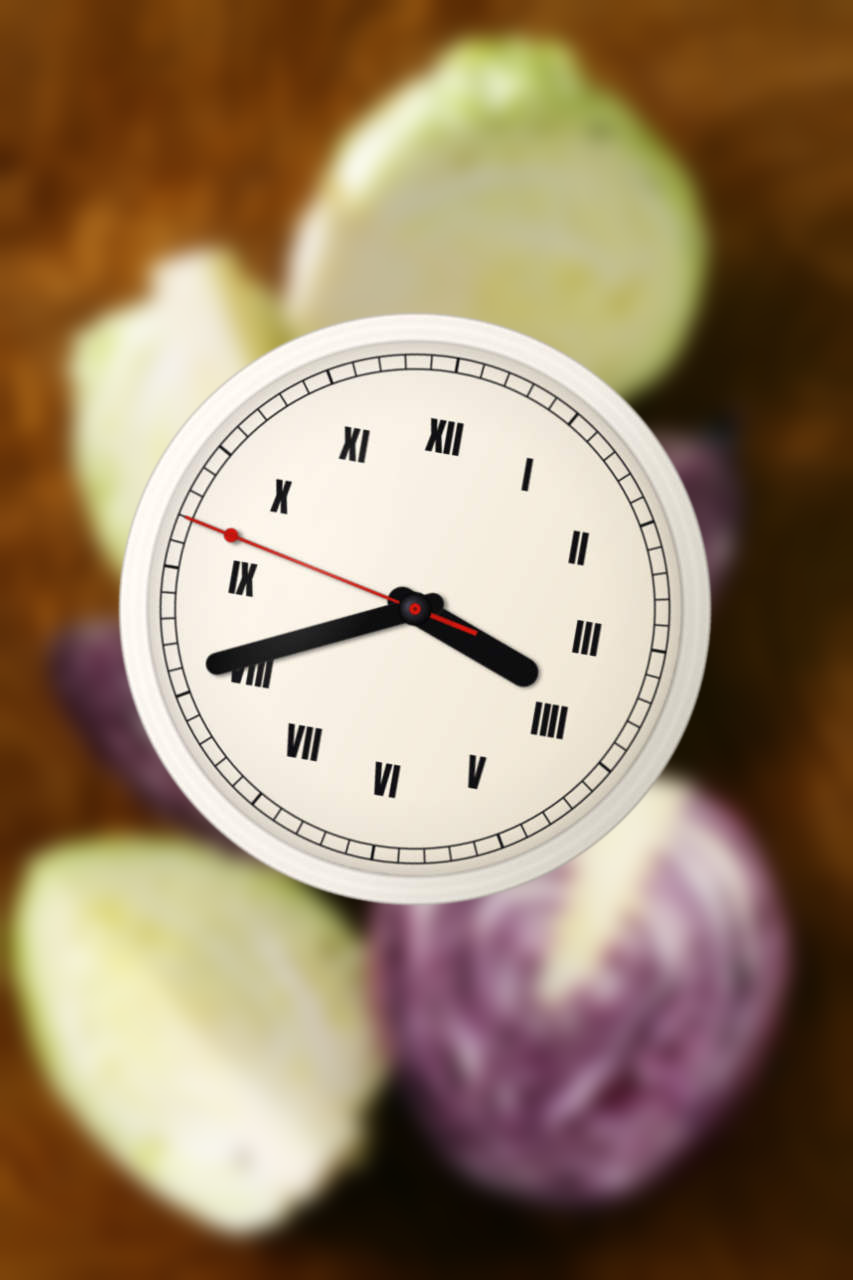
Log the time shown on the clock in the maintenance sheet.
3:40:47
